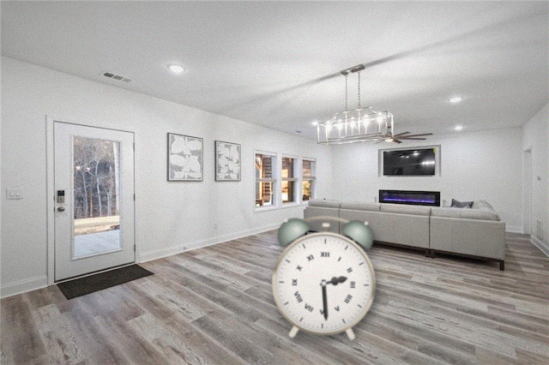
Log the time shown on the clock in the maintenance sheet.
2:29
